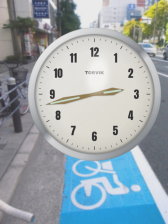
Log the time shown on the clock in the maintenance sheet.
2:43
